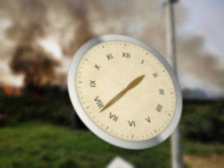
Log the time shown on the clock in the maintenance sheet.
1:38
